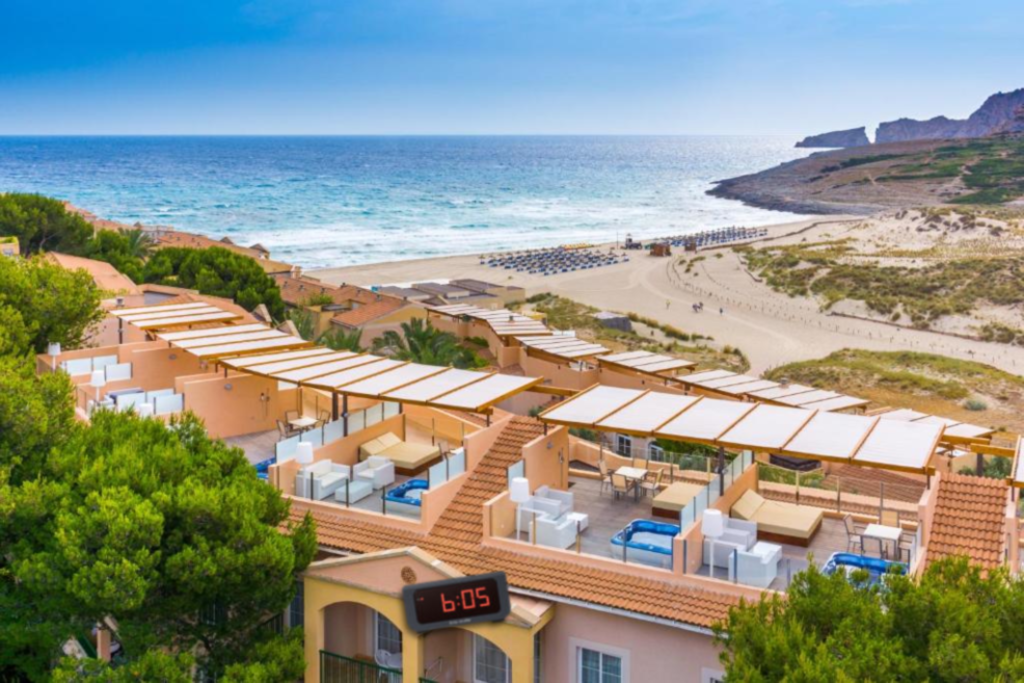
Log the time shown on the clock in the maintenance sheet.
6:05
